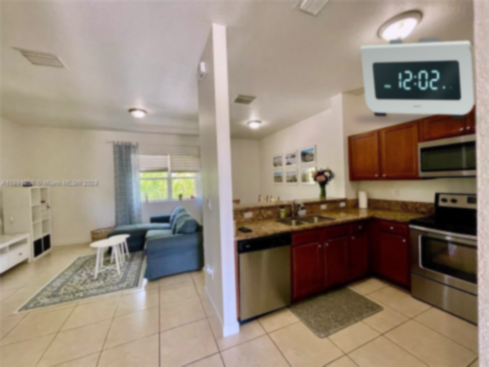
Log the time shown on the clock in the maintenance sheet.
12:02
